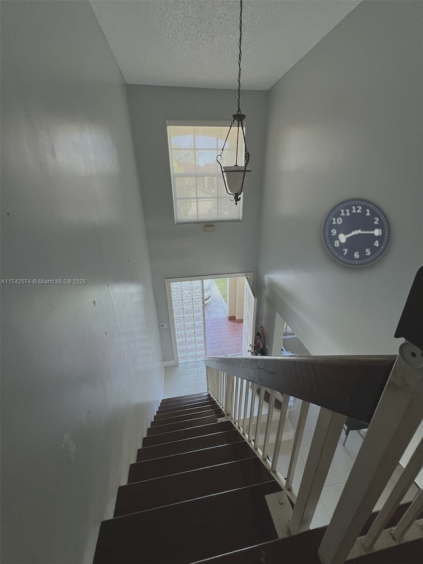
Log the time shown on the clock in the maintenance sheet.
8:15
